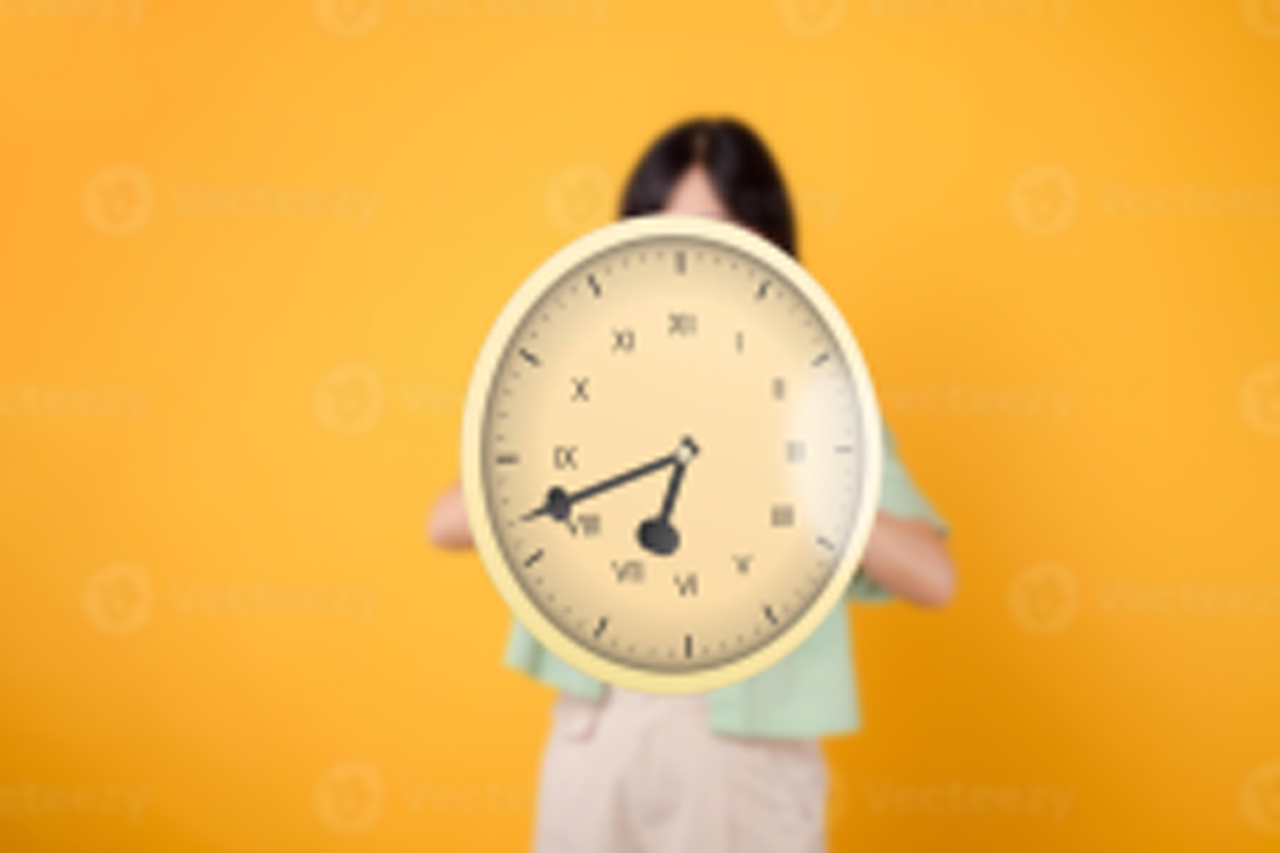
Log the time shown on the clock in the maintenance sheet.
6:42
